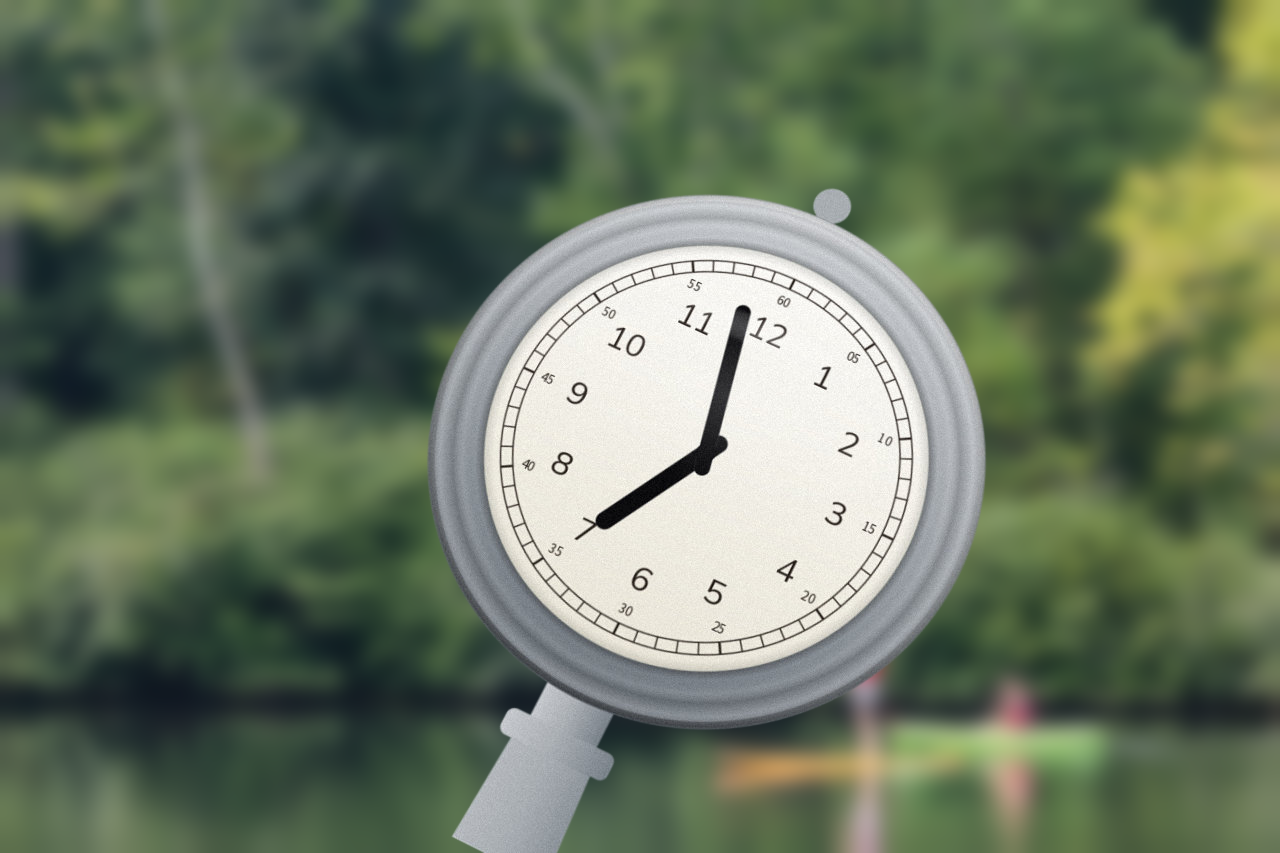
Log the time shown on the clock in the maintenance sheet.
6:58
